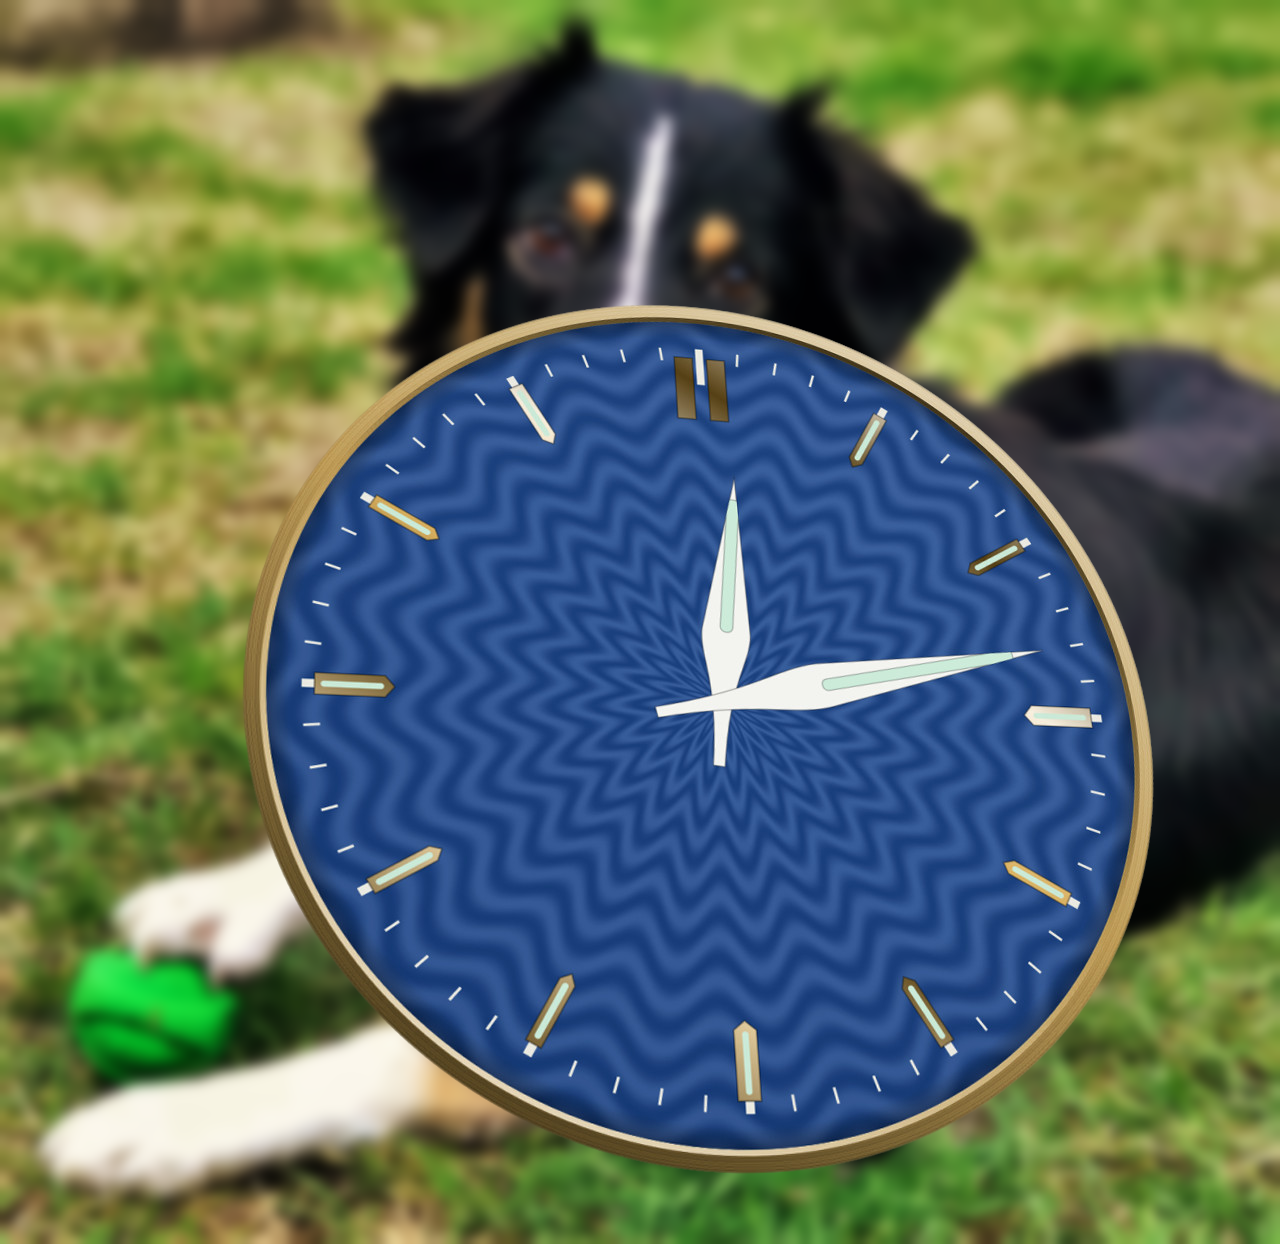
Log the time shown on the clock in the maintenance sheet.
12:13
